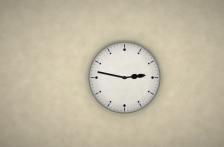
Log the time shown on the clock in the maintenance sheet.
2:47
